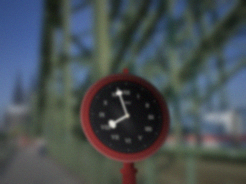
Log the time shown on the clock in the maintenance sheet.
7:57
